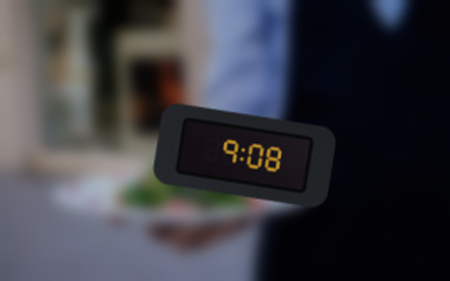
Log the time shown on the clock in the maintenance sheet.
9:08
